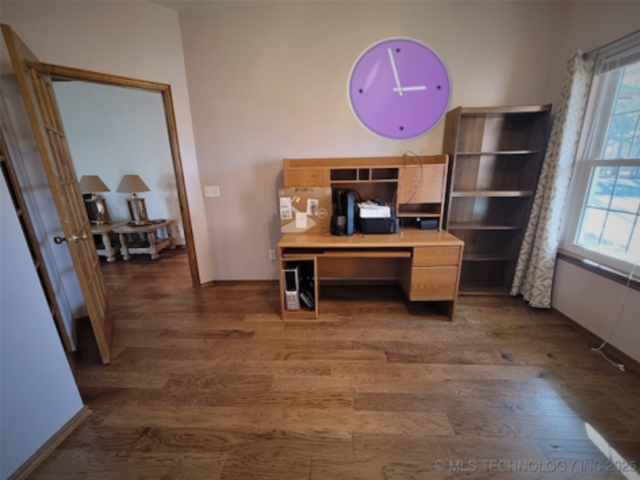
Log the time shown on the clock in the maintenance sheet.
2:58
